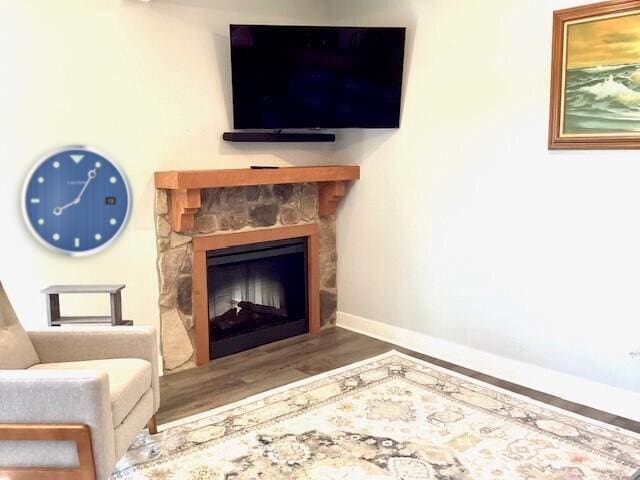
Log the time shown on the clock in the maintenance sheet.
8:05
